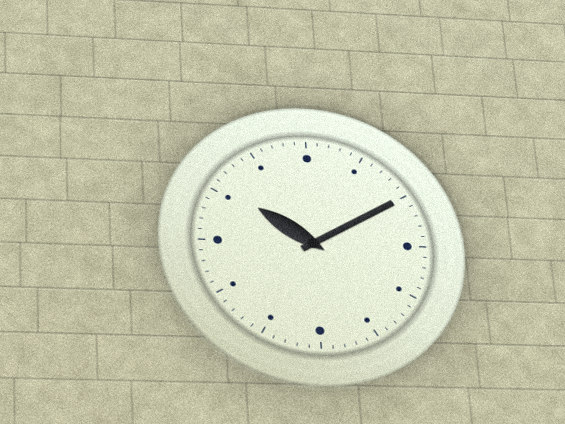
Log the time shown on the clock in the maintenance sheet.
10:10
